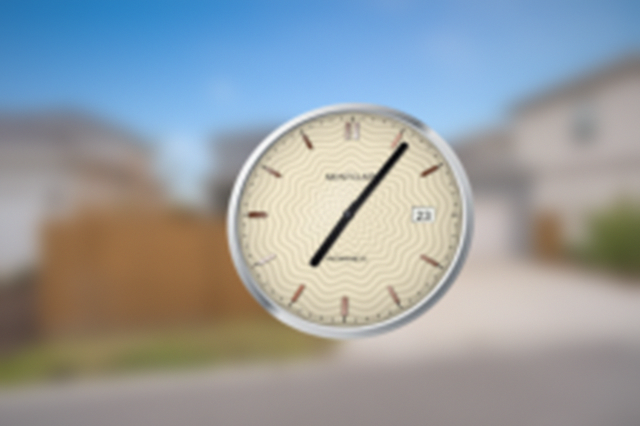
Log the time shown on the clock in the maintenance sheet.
7:06
